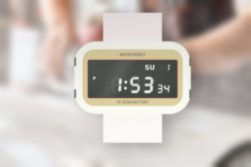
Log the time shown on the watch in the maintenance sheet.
1:53
